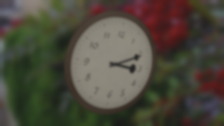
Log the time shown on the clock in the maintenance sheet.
3:11
